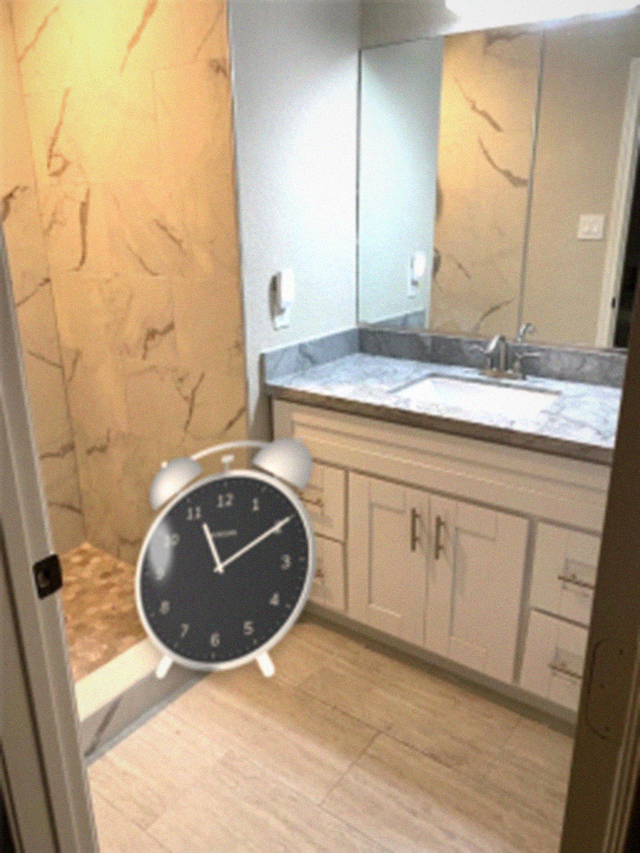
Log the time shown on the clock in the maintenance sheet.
11:10
